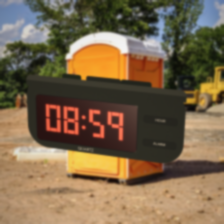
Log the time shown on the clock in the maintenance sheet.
8:59
